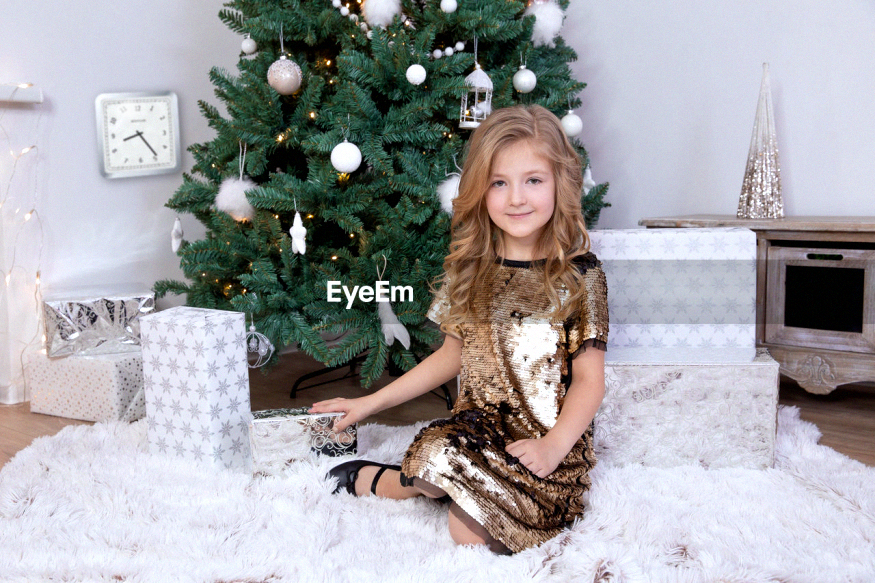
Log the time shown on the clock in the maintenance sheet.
8:24
